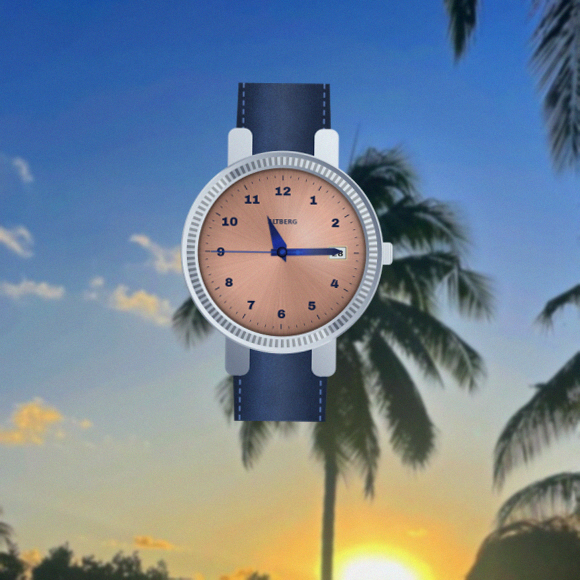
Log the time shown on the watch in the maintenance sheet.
11:14:45
